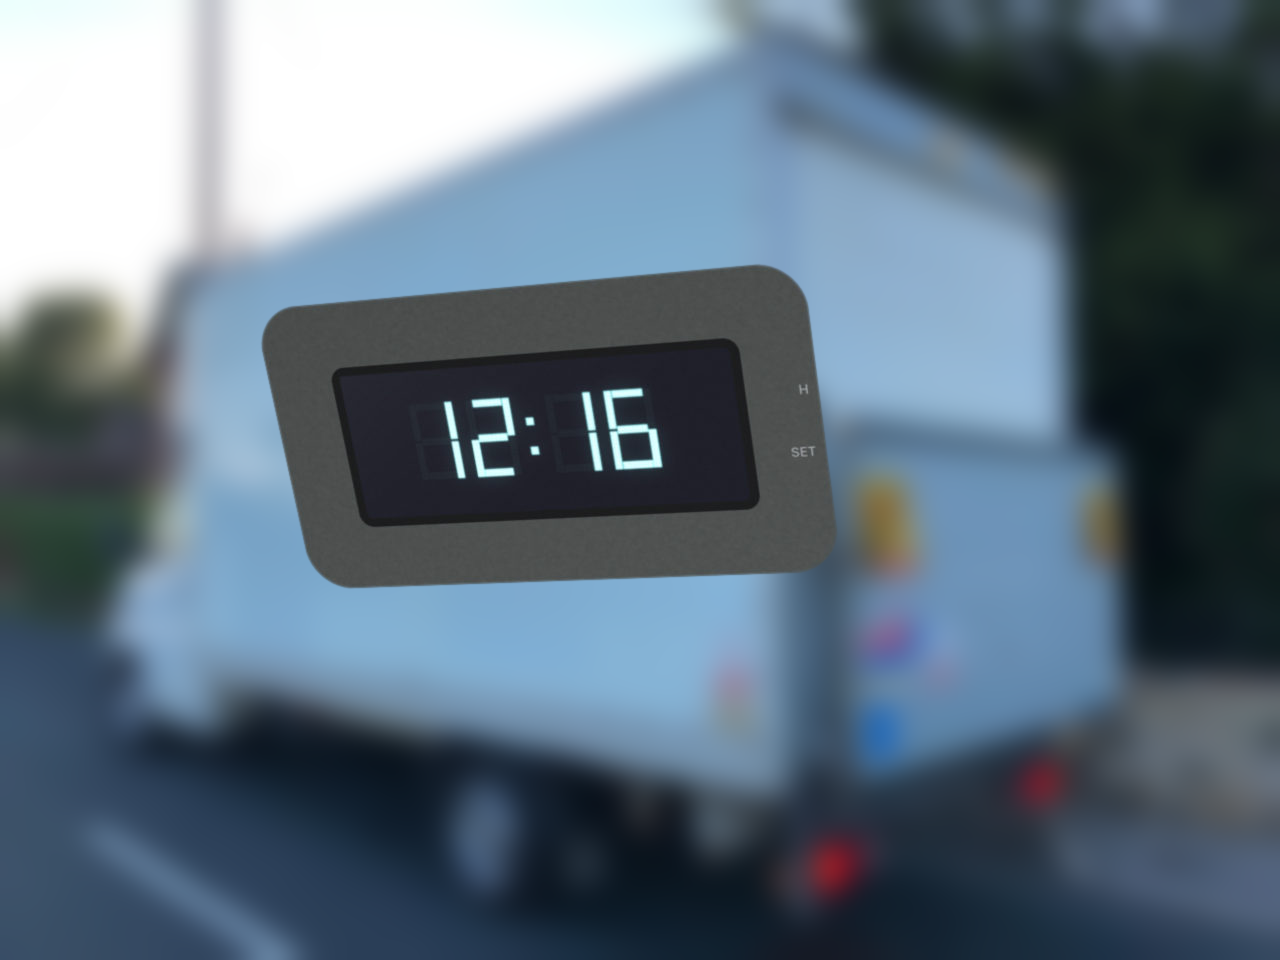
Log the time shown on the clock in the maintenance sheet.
12:16
